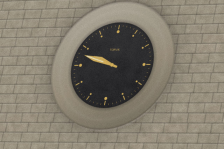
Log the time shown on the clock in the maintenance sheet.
9:48
